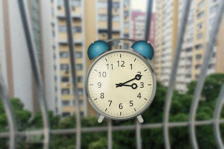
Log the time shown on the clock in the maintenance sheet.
3:11
